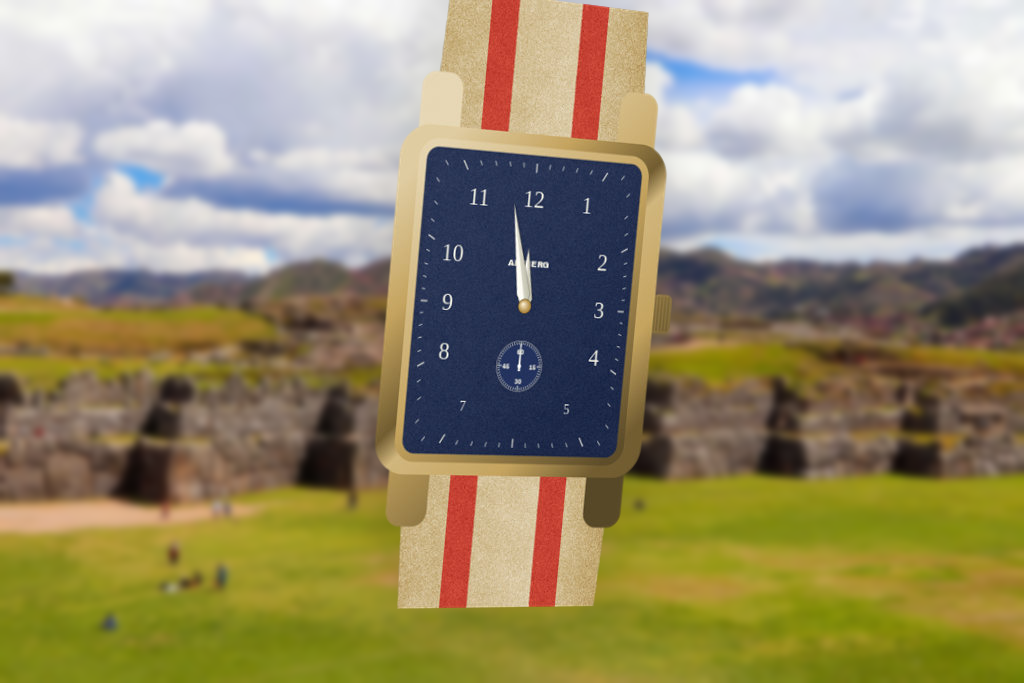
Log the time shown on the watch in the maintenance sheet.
11:58
